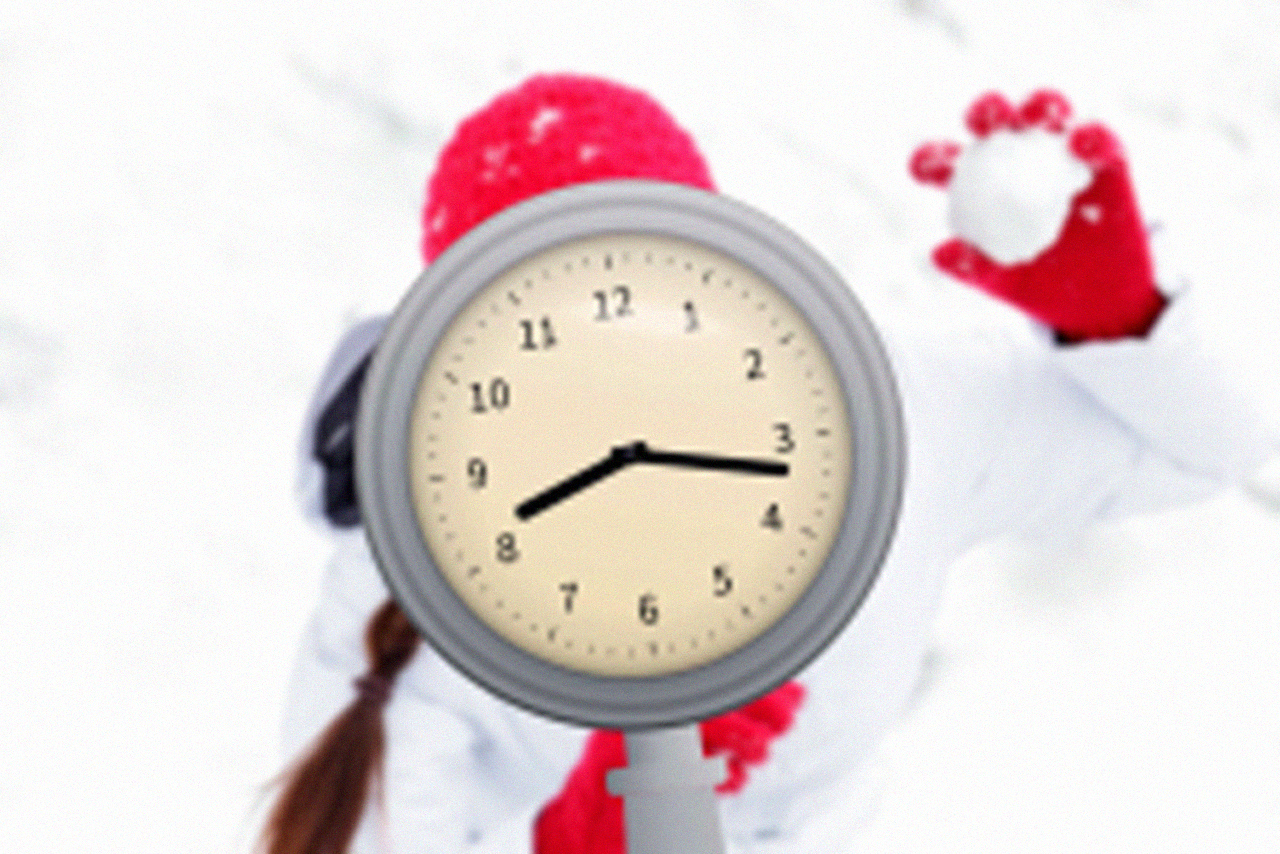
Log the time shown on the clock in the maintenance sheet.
8:17
